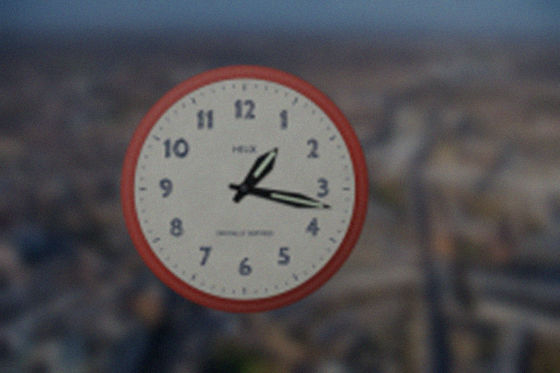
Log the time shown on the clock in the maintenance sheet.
1:17
